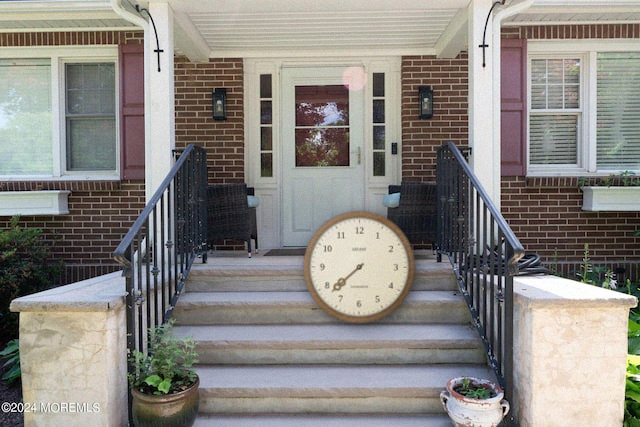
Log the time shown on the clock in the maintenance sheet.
7:38
